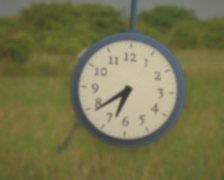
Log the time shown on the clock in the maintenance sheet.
6:39
